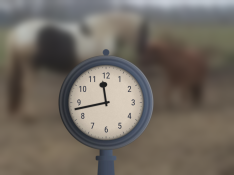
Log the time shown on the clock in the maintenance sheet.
11:43
